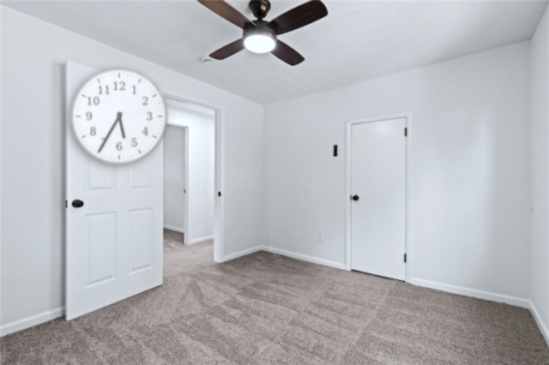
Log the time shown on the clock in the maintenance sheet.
5:35
